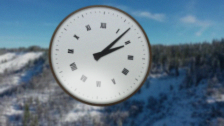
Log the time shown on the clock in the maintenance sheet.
2:07
